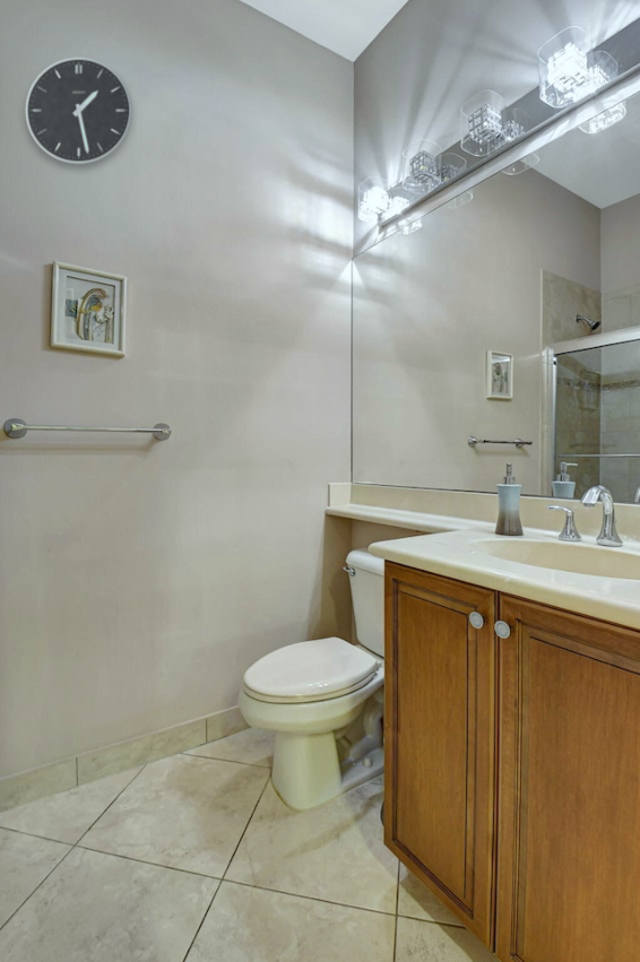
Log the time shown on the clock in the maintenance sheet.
1:28
